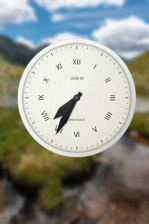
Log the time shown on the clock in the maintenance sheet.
7:35
